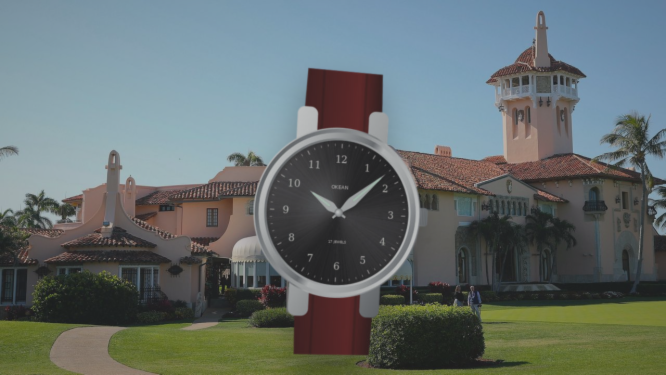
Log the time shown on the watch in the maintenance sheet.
10:08
